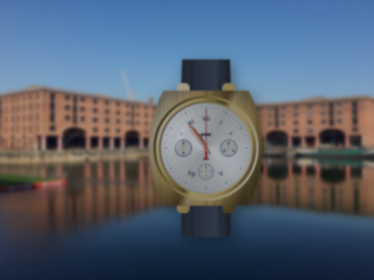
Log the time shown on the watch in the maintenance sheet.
10:54
